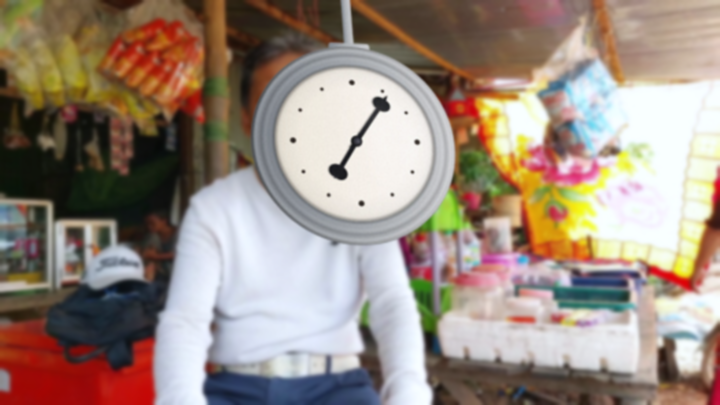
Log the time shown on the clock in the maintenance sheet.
7:06
